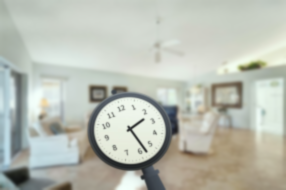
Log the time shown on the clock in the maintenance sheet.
2:28
